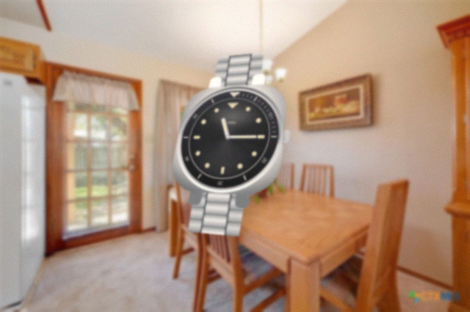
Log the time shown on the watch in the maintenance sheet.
11:15
